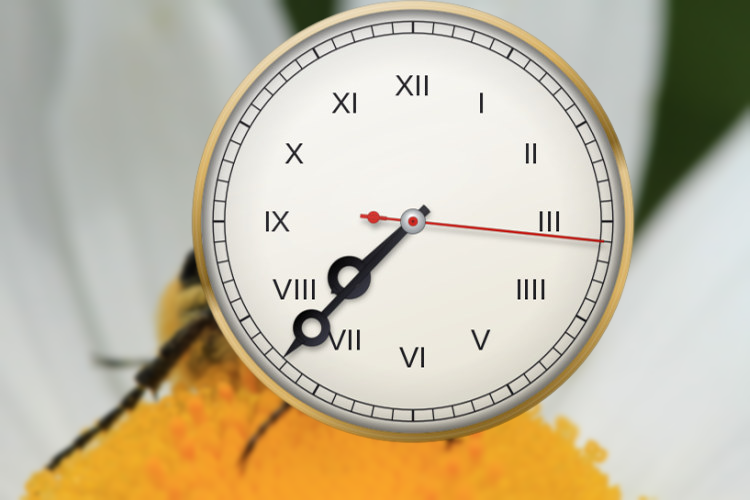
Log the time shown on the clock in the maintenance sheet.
7:37:16
